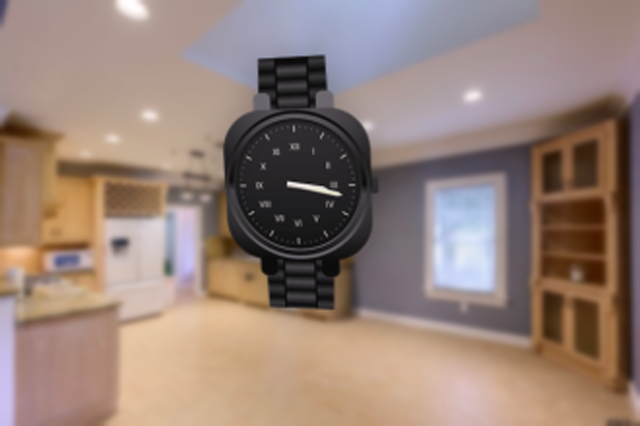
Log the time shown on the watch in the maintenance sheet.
3:17
